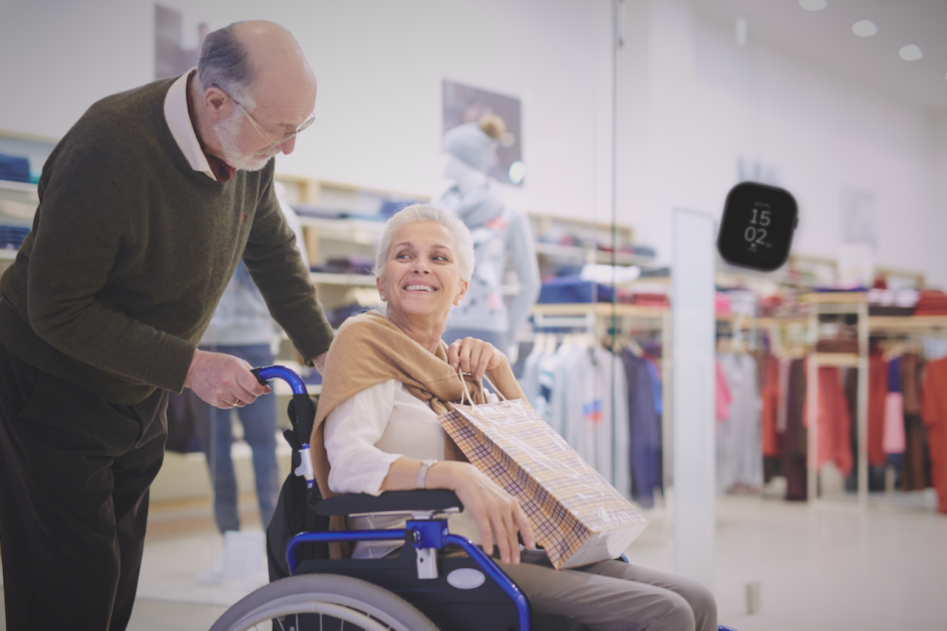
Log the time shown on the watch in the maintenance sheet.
15:02
